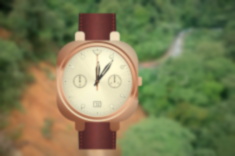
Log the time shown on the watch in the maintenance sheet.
12:06
